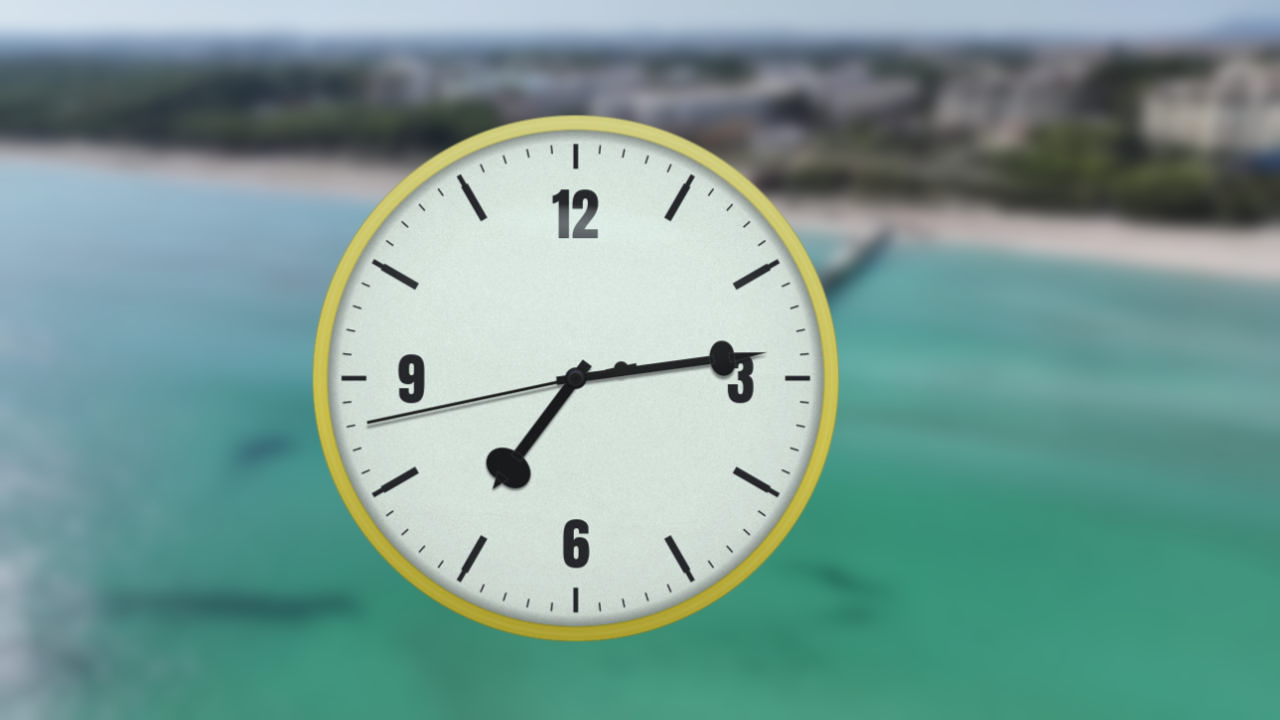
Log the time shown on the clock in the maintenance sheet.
7:13:43
